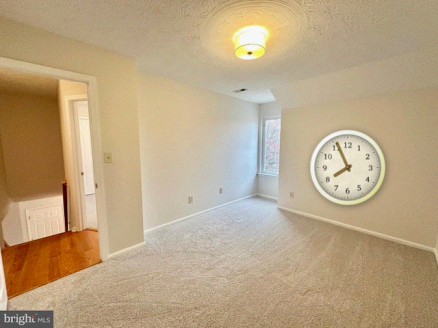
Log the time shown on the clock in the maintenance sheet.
7:56
